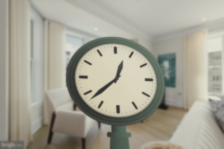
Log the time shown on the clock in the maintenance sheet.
12:38
